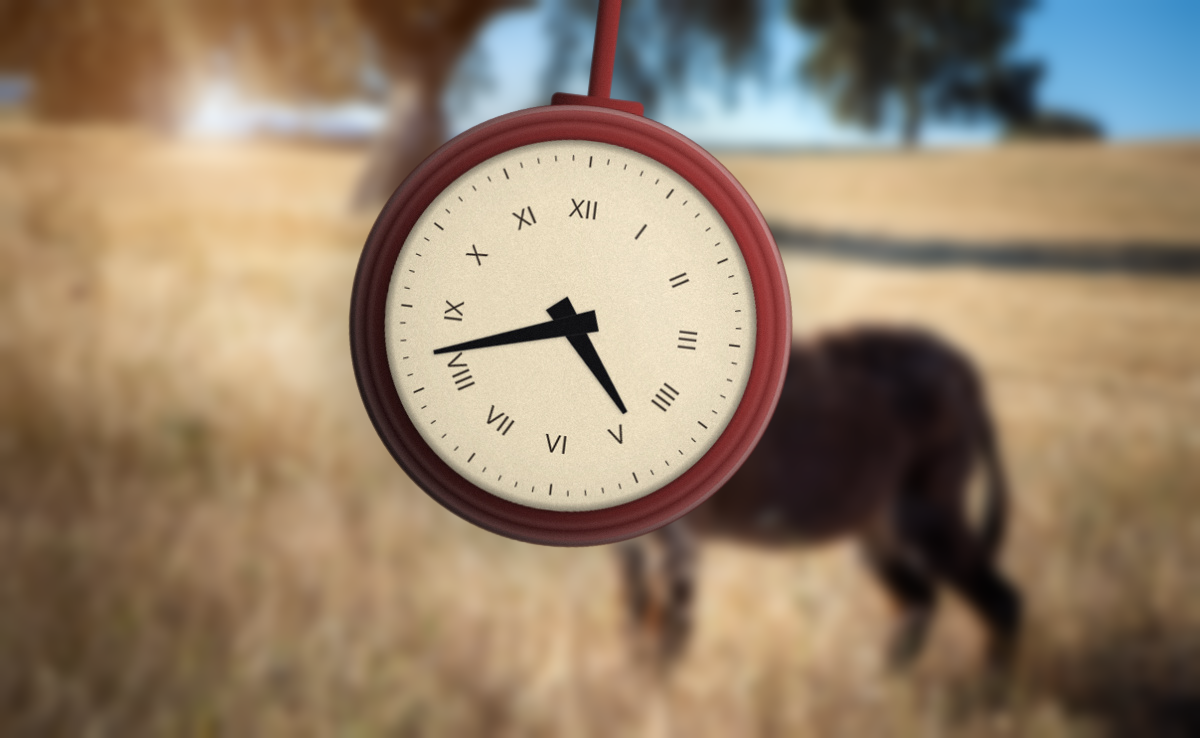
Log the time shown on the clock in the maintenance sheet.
4:42
